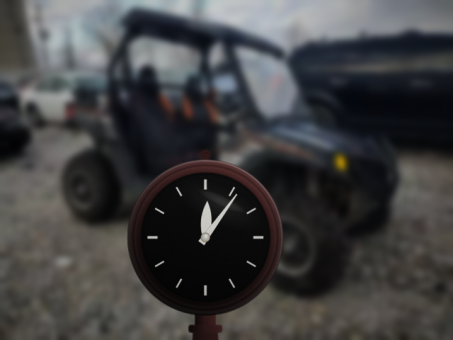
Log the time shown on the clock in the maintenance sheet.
12:06
